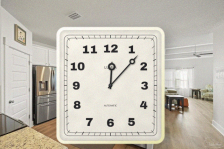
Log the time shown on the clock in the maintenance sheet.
12:07
